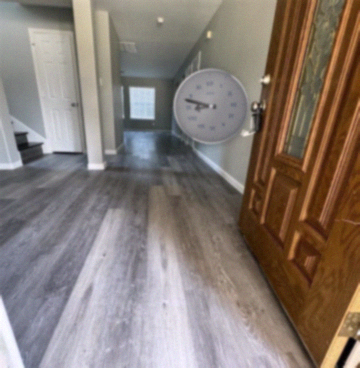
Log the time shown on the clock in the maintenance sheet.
8:48
